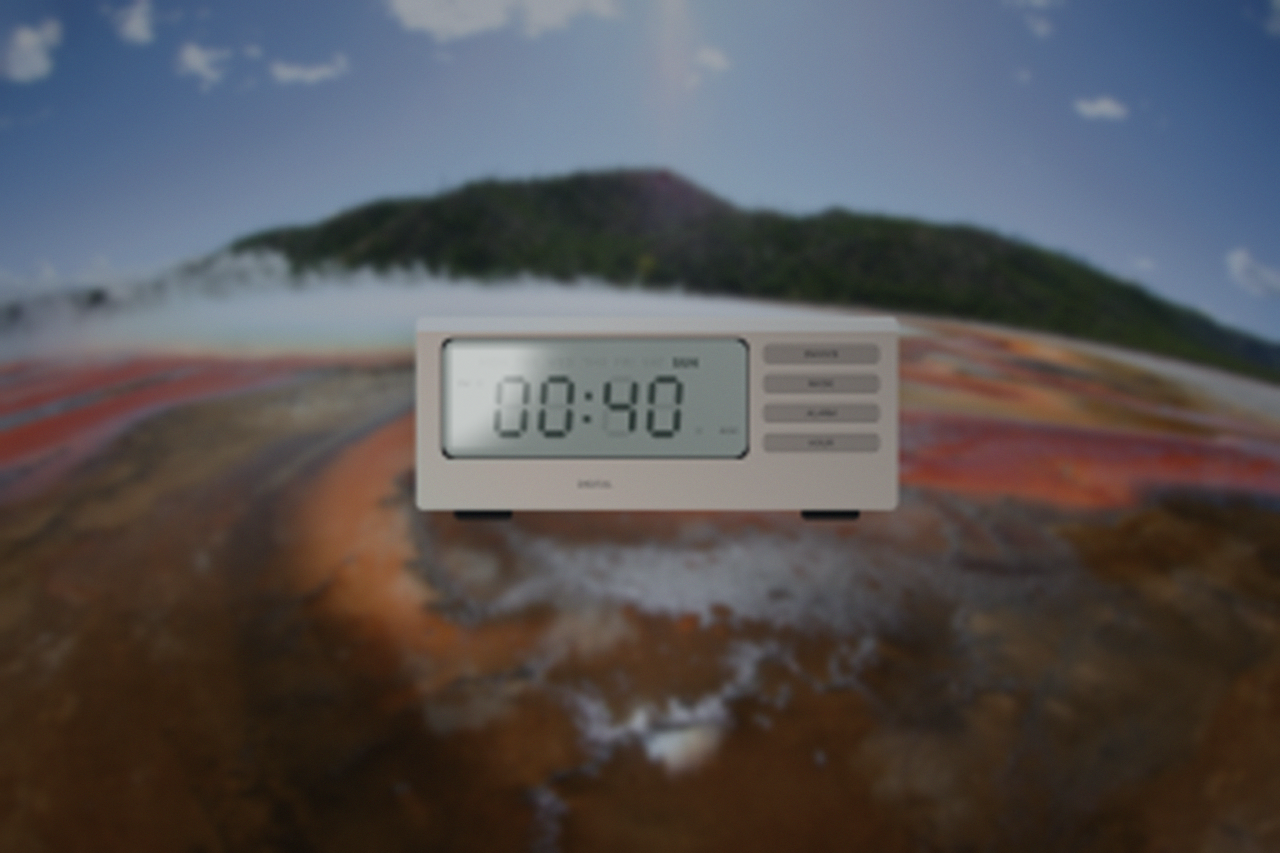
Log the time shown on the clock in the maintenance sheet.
0:40
